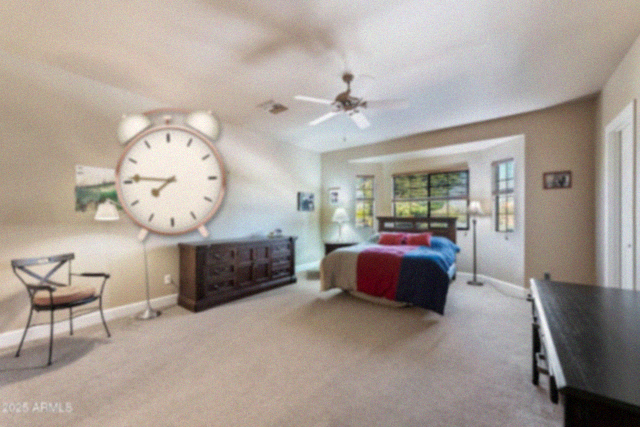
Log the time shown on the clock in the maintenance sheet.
7:46
